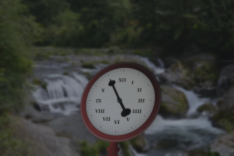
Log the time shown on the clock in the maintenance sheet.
4:55
